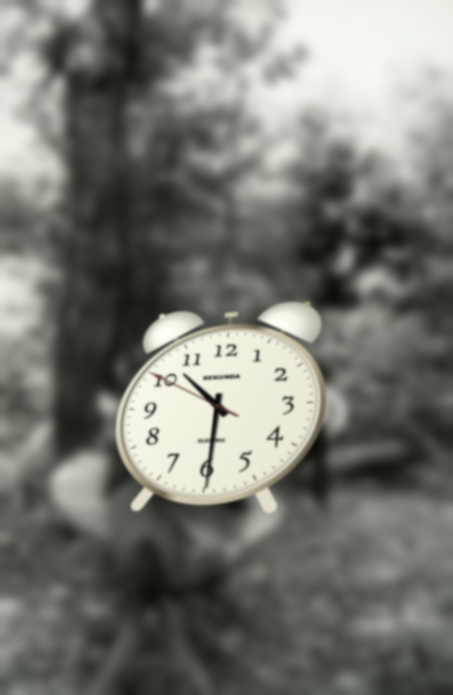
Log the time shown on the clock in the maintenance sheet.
10:29:50
